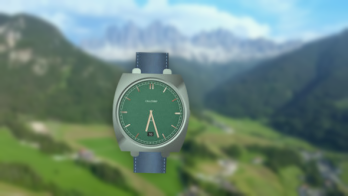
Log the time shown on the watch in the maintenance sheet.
6:27
